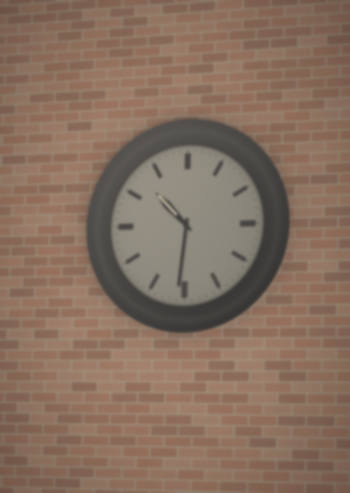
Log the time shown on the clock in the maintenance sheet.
10:31
